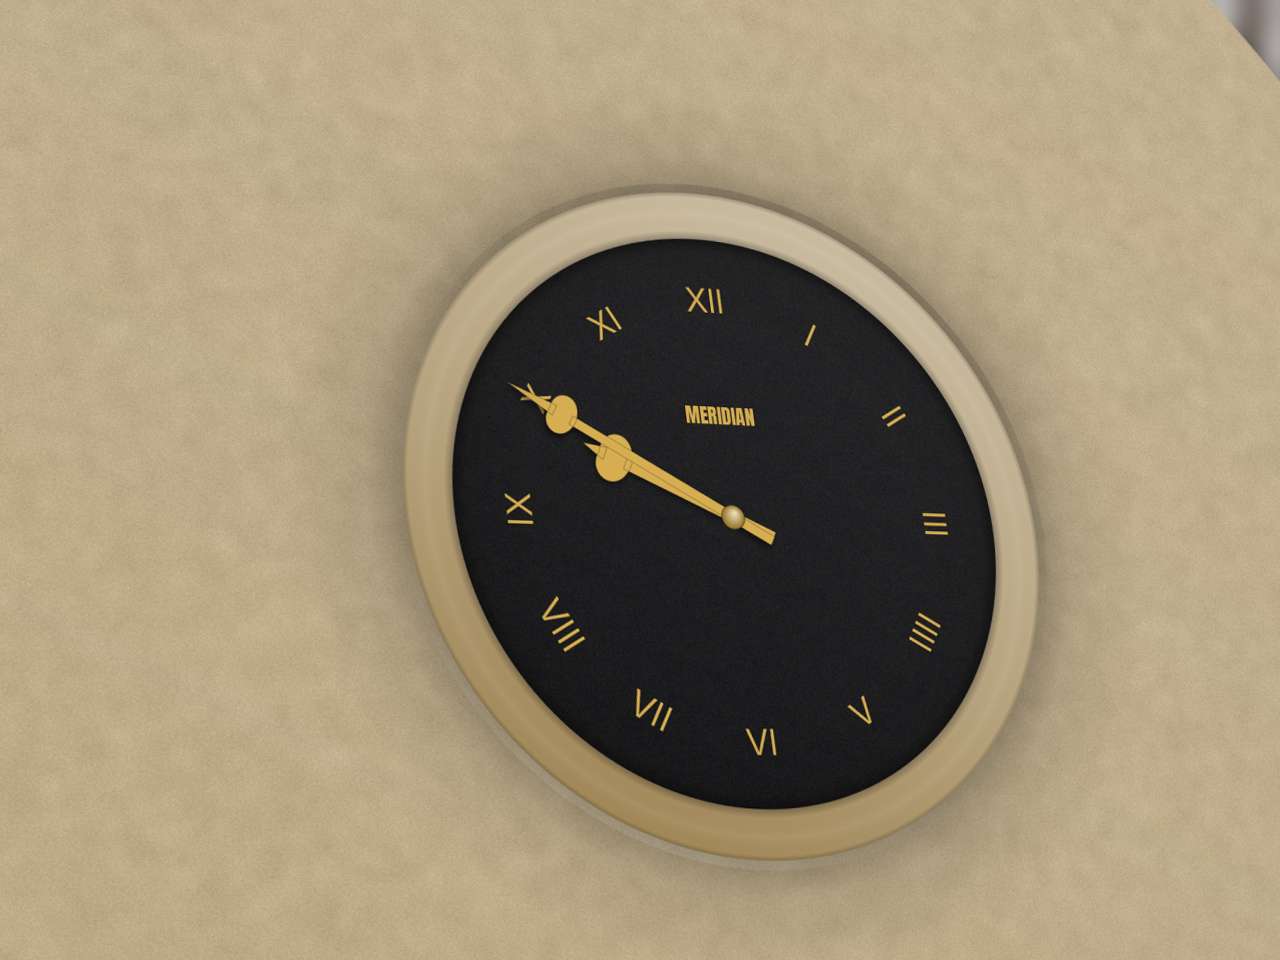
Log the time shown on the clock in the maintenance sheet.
9:50
